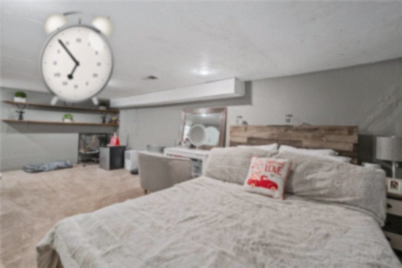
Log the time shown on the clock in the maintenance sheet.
6:53
